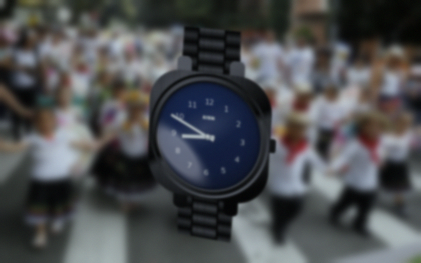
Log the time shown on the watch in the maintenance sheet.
8:49
